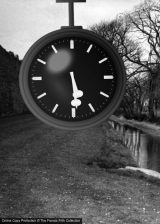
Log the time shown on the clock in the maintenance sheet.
5:29
